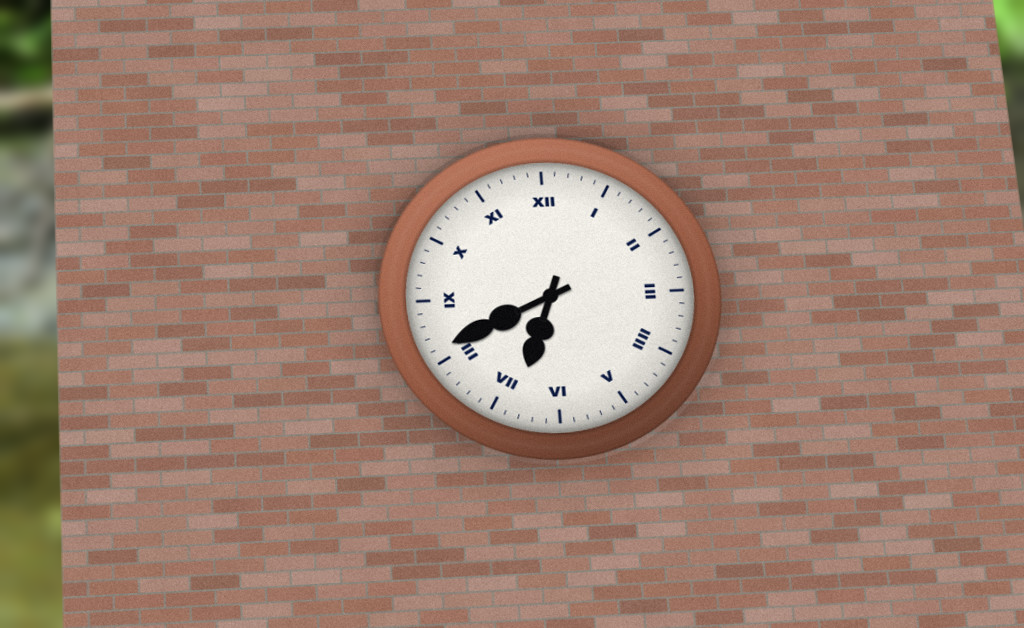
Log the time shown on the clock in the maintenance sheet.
6:41
